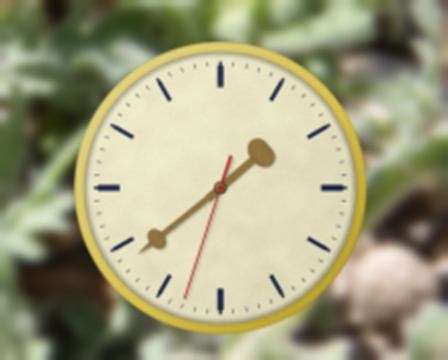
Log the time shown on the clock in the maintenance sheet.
1:38:33
